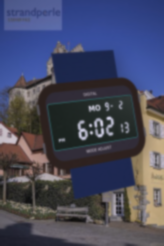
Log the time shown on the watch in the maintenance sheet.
6:02:13
